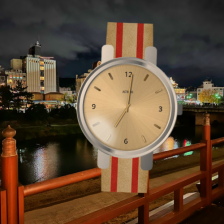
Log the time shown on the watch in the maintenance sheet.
7:01
